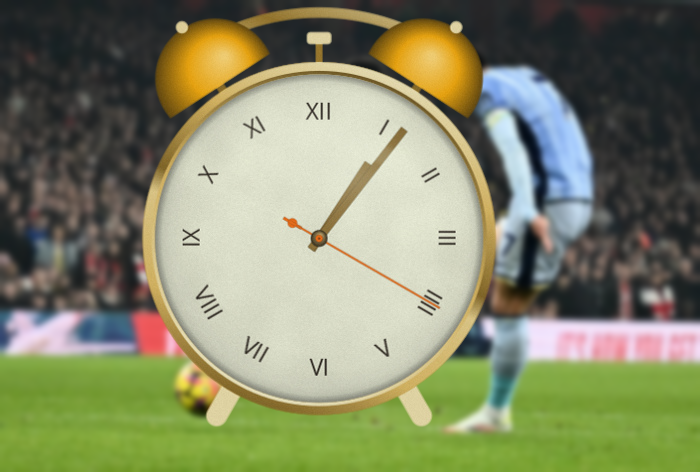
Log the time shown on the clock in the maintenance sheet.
1:06:20
